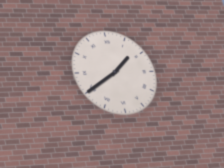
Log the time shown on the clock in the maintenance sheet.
1:40
